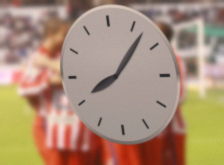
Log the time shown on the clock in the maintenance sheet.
8:07
